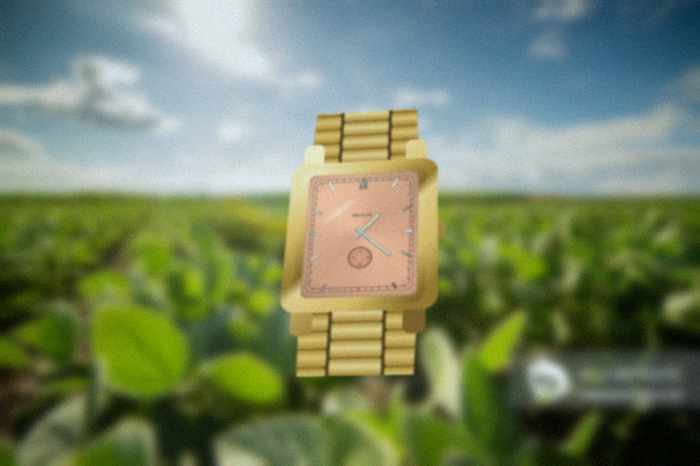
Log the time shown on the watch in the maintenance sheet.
1:22
